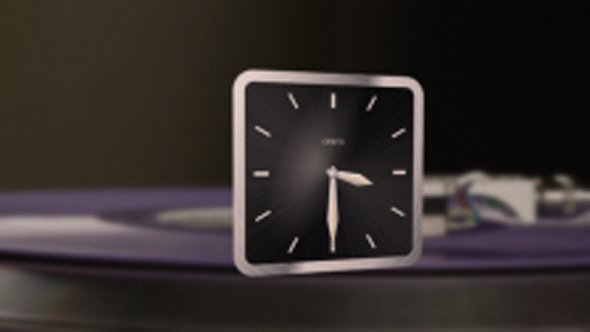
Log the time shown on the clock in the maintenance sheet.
3:30
